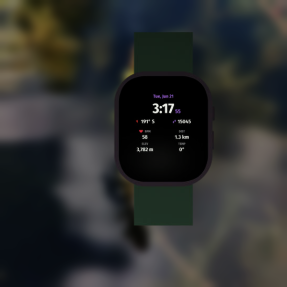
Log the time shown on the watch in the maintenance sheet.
3:17
